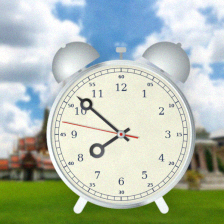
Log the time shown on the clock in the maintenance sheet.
7:51:47
